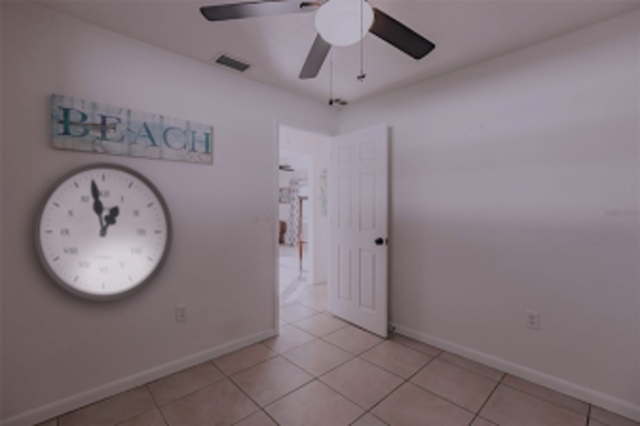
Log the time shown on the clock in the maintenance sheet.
12:58
